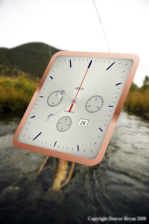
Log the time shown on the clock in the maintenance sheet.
9:37
